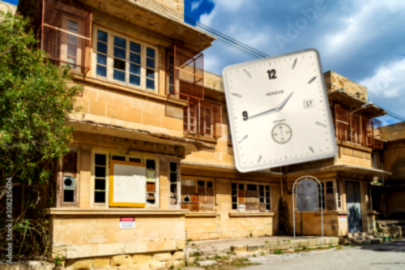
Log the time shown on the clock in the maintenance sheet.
1:44
